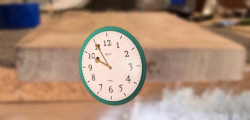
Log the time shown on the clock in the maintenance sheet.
9:55
